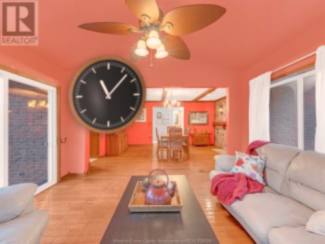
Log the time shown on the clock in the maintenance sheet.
11:07
